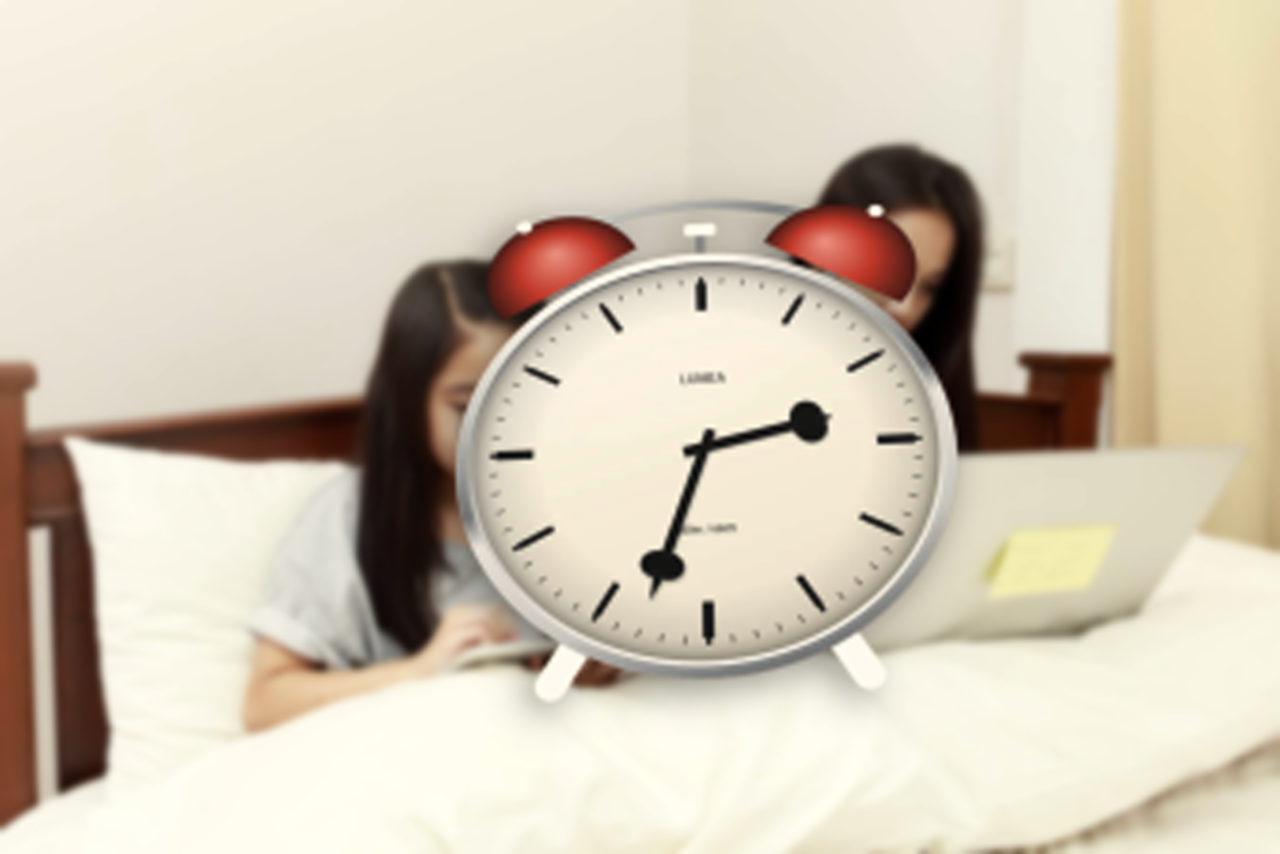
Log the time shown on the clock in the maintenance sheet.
2:33
